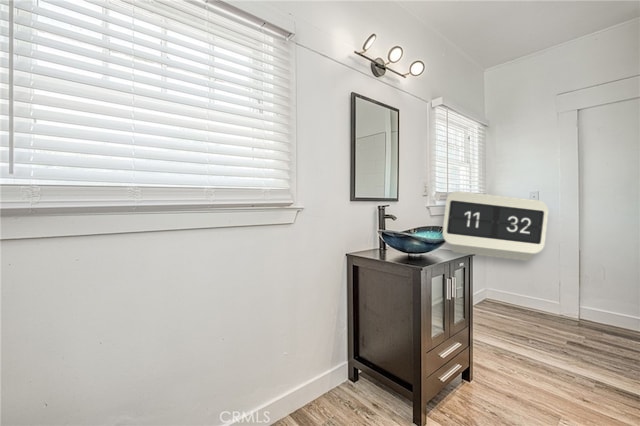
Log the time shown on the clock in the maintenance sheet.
11:32
